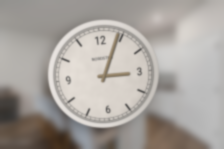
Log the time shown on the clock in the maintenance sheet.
3:04
